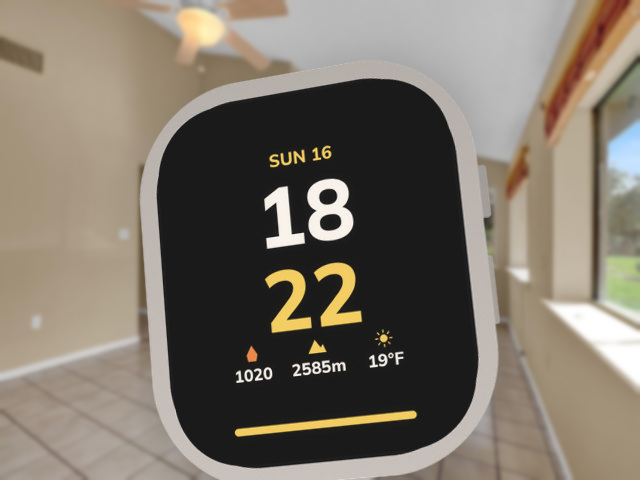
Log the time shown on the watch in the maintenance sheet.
18:22
